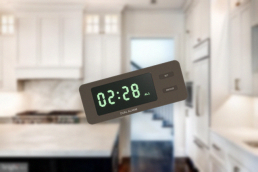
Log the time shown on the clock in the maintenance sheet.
2:28
